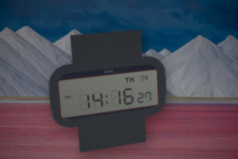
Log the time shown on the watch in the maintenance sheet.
14:16:27
